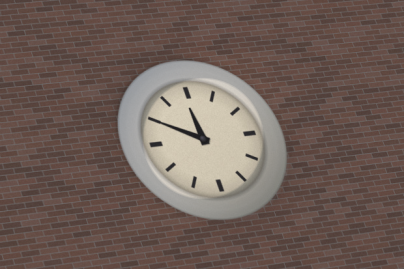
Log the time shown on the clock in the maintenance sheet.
11:50
